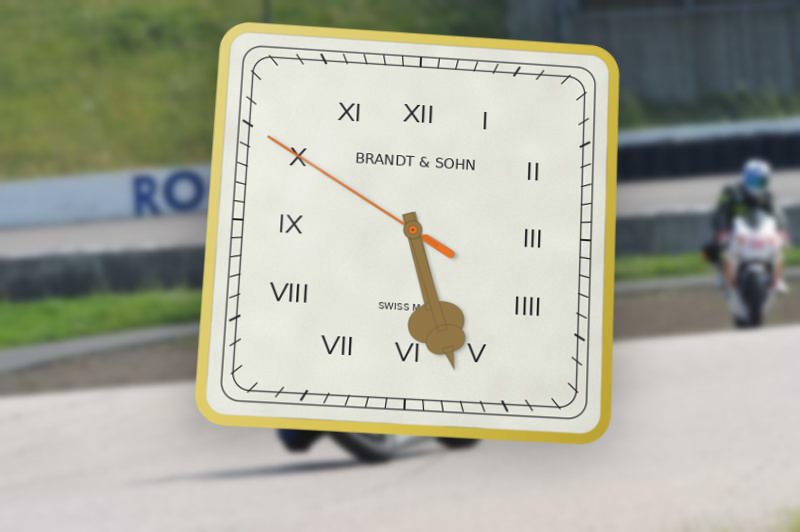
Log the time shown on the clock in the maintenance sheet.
5:26:50
